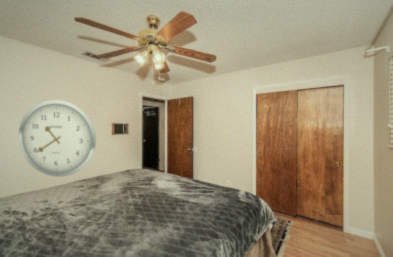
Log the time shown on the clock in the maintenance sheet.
10:39
